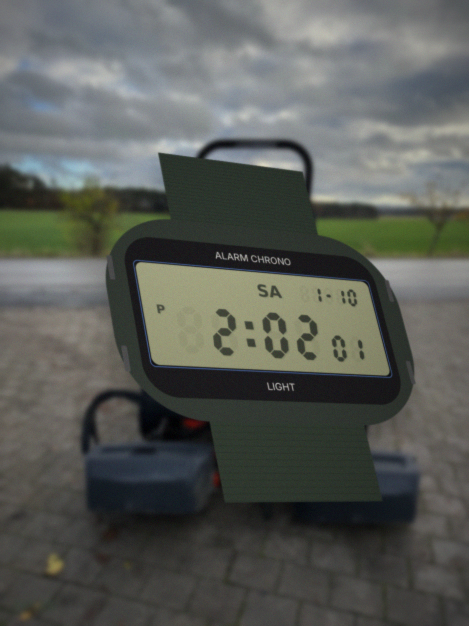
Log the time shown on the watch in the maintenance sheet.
2:02:01
